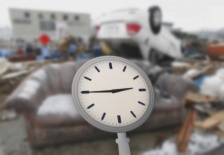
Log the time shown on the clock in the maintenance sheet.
2:45
